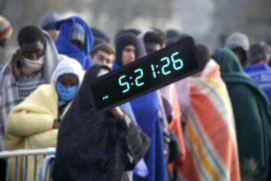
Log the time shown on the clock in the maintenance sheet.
5:21:26
